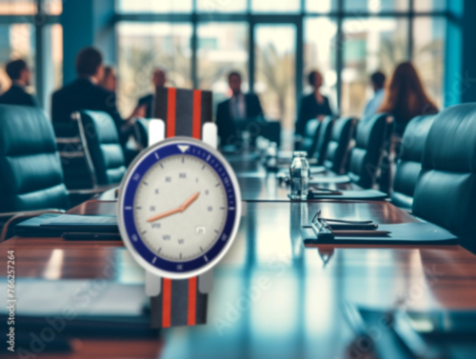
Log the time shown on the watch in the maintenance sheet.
1:42
